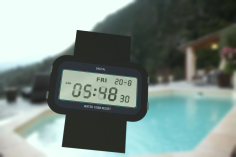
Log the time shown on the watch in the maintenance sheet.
5:48:30
